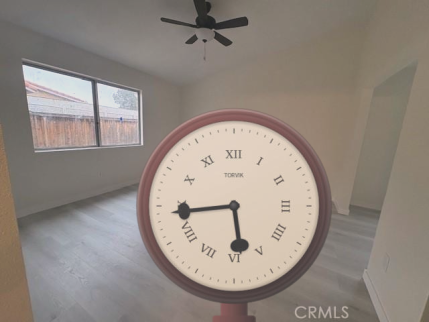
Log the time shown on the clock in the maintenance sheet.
5:44
